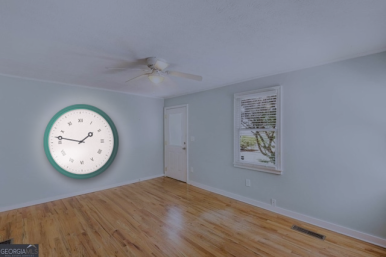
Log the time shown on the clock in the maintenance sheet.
1:47
